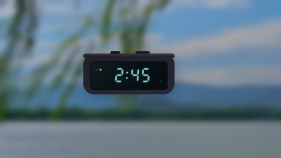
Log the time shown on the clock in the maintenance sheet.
2:45
